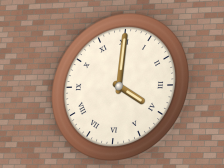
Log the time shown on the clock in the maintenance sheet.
4:00
